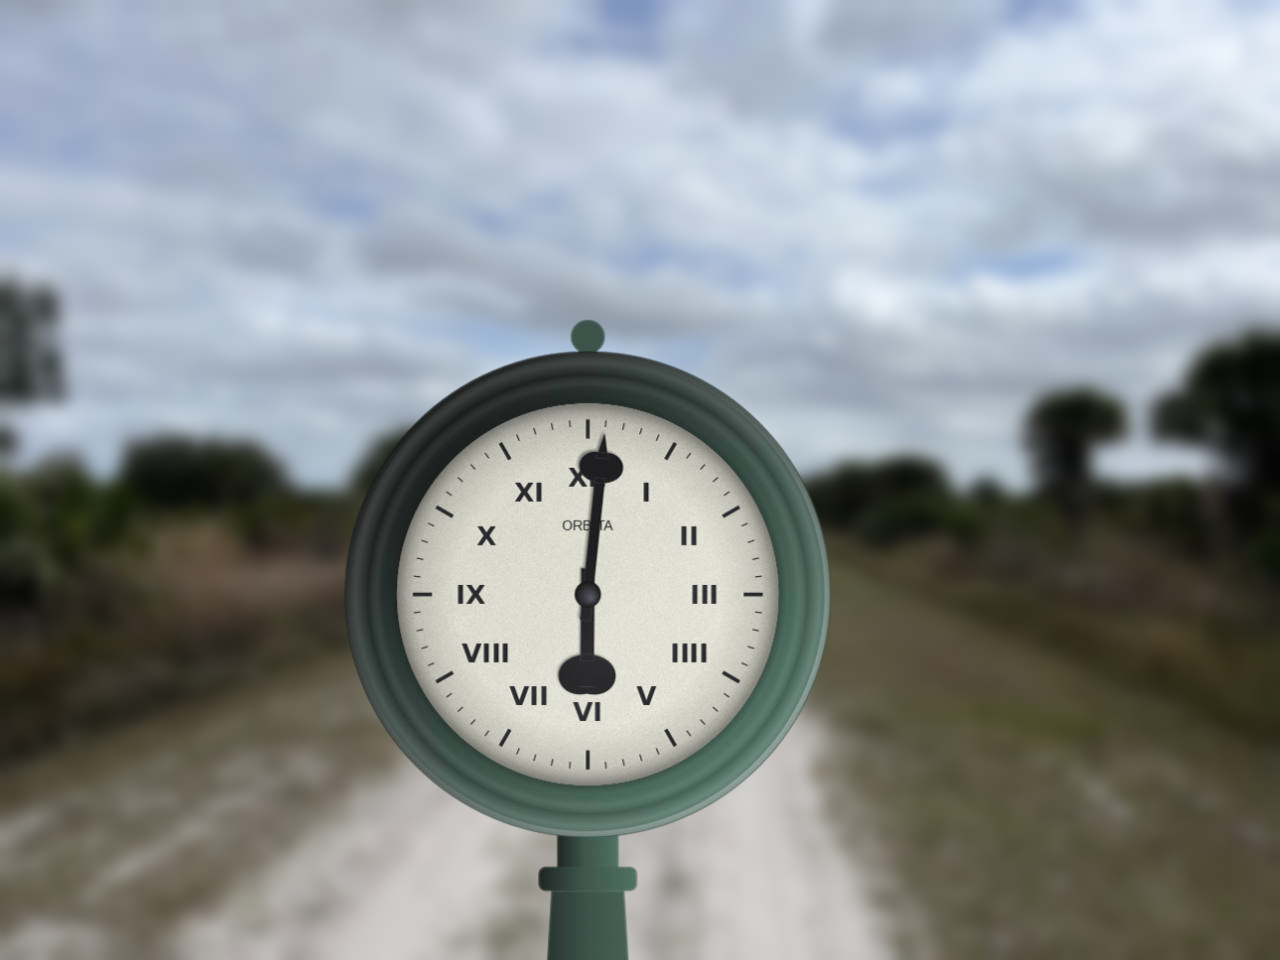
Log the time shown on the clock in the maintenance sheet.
6:01
